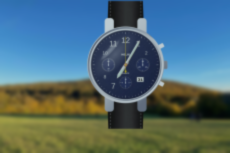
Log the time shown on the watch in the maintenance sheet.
7:05
